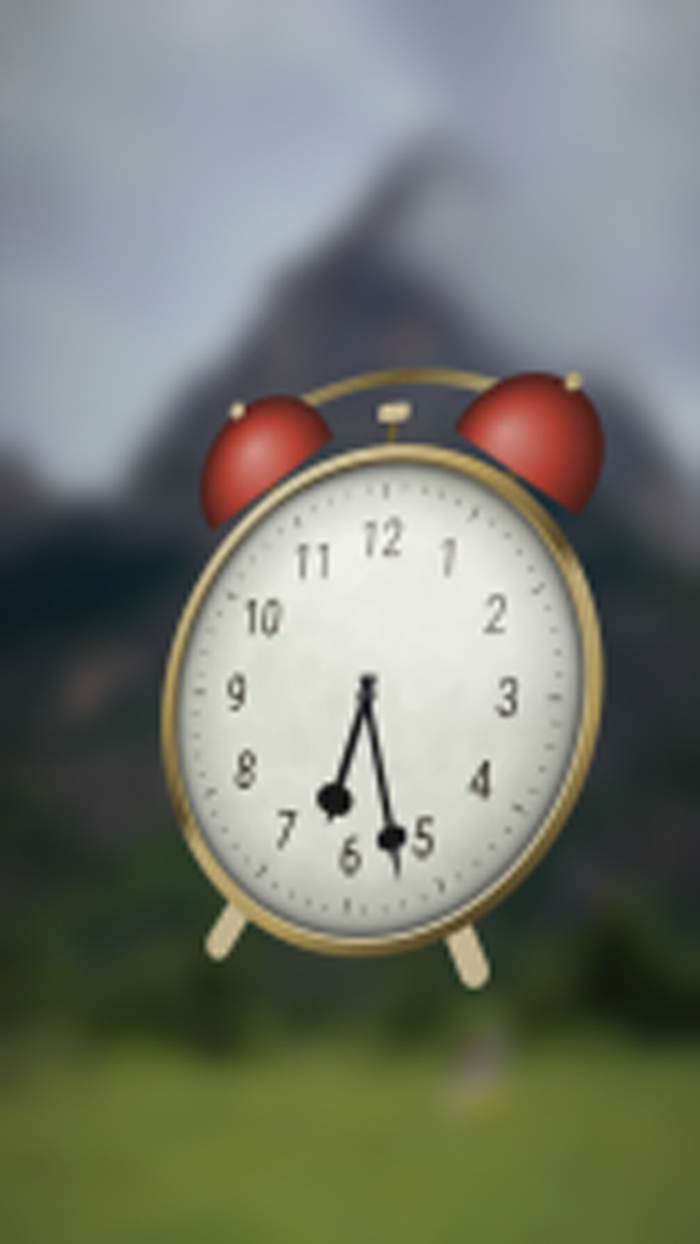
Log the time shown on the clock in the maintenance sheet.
6:27
